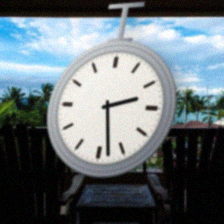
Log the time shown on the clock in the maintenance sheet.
2:28
